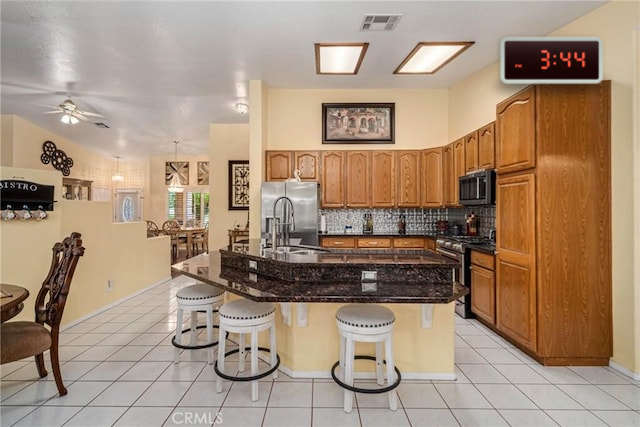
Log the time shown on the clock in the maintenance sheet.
3:44
